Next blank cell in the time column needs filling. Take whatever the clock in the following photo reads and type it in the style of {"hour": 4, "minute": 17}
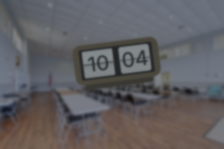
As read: {"hour": 10, "minute": 4}
